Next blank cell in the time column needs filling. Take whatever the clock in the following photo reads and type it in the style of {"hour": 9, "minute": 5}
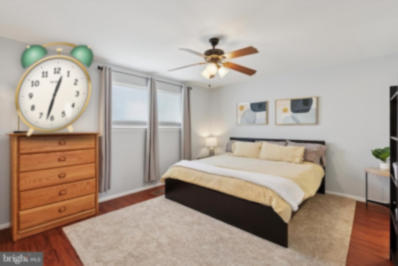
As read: {"hour": 12, "minute": 32}
